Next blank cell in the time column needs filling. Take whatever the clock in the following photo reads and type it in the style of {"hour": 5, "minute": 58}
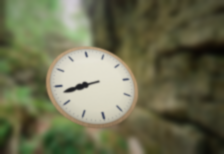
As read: {"hour": 8, "minute": 43}
